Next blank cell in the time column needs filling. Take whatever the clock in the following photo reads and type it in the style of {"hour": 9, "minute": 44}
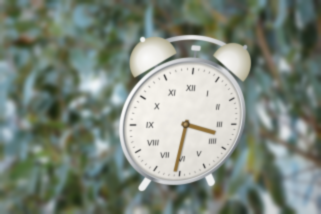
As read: {"hour": 3, "minute": 31}
